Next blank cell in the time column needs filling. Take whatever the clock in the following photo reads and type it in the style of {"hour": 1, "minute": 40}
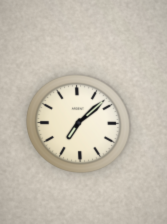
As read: {"hour": 7, "minute": 8}
